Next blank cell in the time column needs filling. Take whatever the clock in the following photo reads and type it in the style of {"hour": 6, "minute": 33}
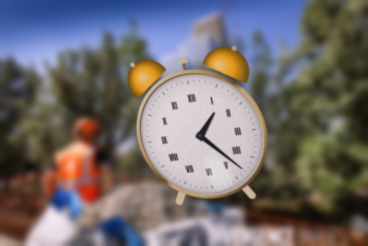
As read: {"hour": 1, "minute": 23}
